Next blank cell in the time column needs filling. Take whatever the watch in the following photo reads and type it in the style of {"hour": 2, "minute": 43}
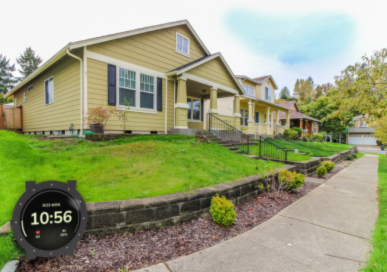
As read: {"hour": 10, "minute": 56}
